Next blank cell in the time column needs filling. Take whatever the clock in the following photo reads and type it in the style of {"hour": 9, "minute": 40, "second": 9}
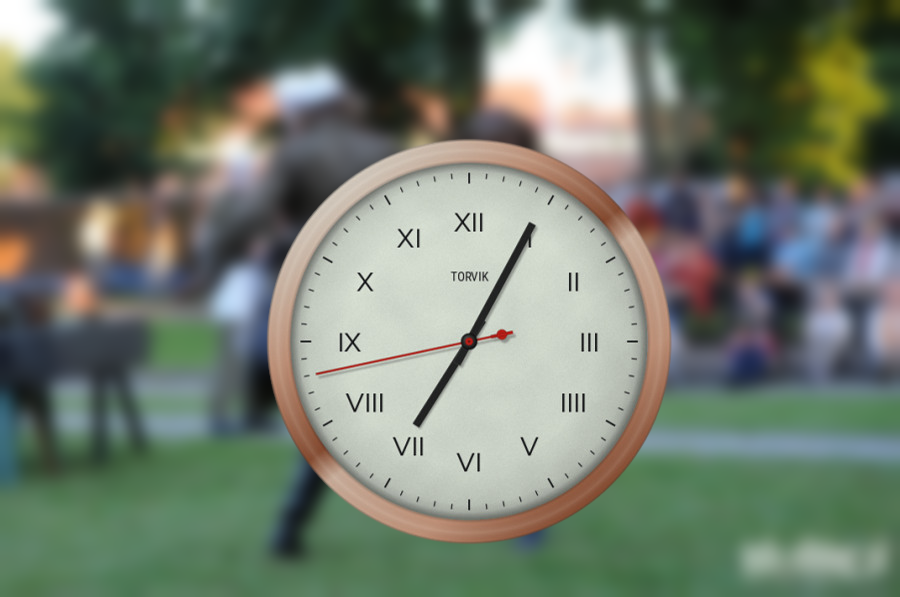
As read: {"hour": 7, "minute": 4, "second": 43}
